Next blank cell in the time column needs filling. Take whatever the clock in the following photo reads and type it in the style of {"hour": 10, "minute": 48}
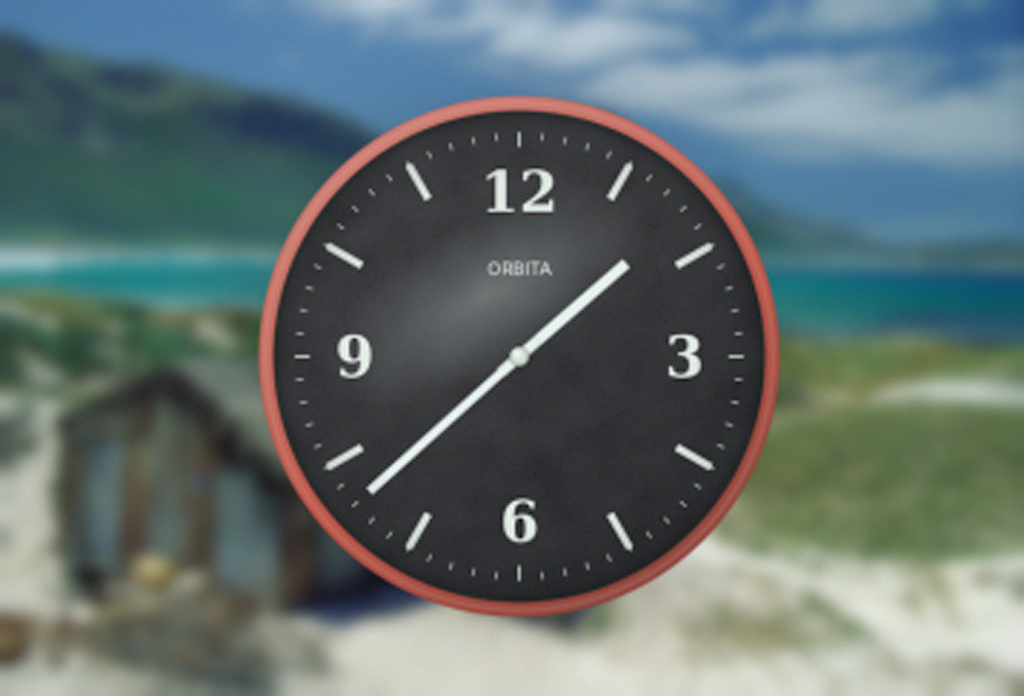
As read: {"hour": 1, "minute": 38}
